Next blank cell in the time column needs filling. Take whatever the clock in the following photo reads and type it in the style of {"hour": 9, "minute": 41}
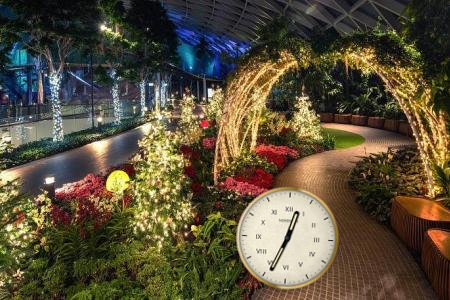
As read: {"hour": 12, "minute": 34}
